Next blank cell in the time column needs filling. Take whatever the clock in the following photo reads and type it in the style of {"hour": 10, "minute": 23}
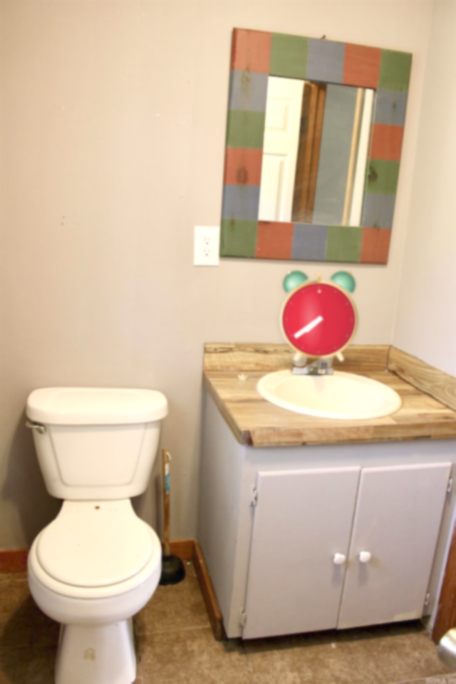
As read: {"hour": 7, "minute": 39}
